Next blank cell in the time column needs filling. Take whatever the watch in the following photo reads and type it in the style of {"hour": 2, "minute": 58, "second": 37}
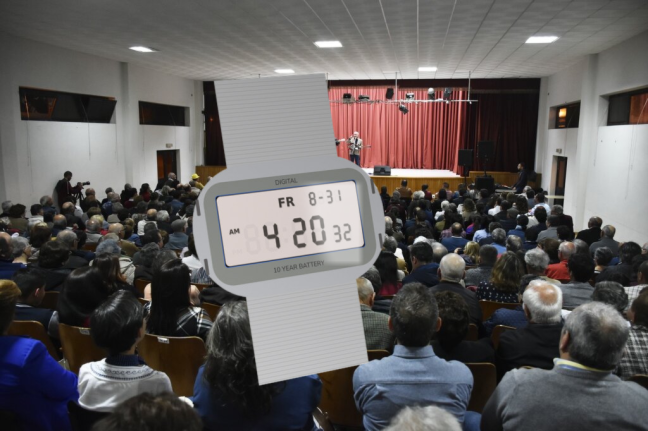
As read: {"hour": 4, "minute": 20, "second": 32}
